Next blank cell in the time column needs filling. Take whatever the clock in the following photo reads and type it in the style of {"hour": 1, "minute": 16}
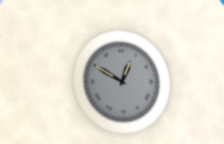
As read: {"hour": 12, "minute": 50}
